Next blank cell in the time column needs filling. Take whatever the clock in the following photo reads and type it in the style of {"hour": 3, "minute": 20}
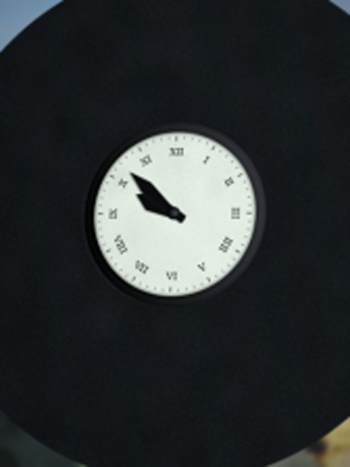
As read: {"hour": 9, "minute": 52}
